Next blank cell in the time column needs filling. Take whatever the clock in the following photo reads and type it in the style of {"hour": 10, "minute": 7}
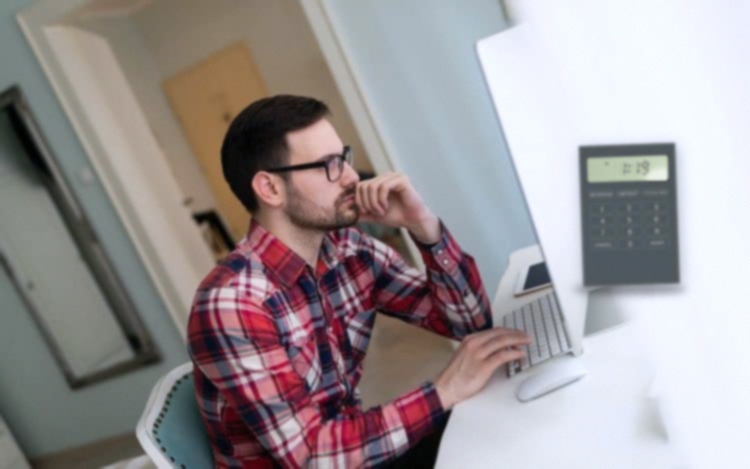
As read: {"hour": 1, "minute": 19}
